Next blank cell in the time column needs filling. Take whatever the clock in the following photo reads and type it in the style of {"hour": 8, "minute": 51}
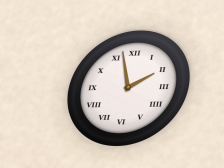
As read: {"hour": 1, "minute": 57}
